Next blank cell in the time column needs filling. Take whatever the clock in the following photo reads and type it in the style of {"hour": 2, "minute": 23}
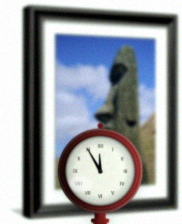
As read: {"hour": 11, "minute": 55}
